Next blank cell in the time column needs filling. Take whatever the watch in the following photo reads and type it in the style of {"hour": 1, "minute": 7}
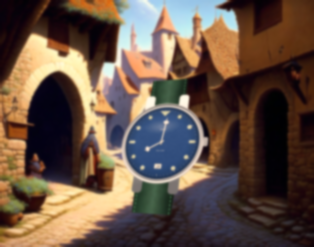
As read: {"hour": 8, "minute": 1}
